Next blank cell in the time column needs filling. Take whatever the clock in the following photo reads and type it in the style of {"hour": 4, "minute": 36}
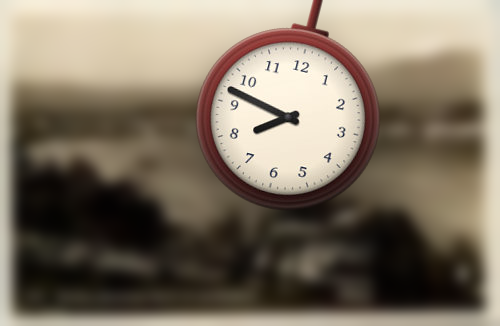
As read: {"hour": 7, "minute": 47}
